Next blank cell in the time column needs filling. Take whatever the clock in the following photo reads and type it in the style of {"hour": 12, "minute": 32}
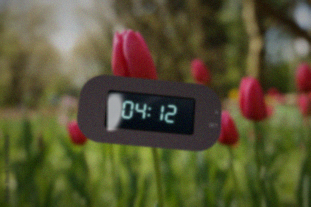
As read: {"hour": 4, "minute": 12}
